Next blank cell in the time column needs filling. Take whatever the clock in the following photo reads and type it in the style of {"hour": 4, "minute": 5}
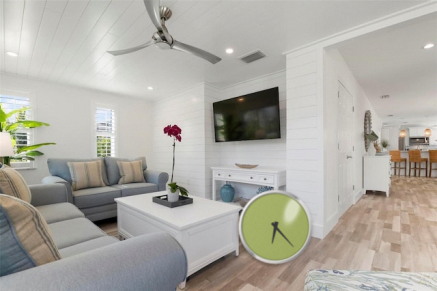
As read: {"hour": 6, "minute": 23}
